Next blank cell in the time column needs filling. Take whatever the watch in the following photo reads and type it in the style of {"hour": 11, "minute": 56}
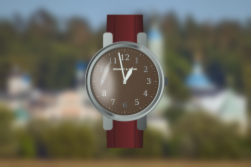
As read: {"hour": 12, "minute": 58}
